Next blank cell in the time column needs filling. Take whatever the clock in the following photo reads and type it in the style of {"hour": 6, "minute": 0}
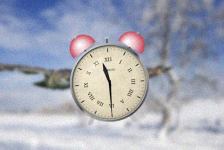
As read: {"hour": 11, "minute": 30}
